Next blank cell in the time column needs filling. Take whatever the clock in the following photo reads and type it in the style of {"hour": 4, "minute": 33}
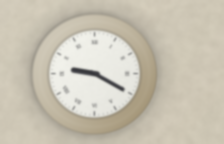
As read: {"hour": 9, "minute": 20}
